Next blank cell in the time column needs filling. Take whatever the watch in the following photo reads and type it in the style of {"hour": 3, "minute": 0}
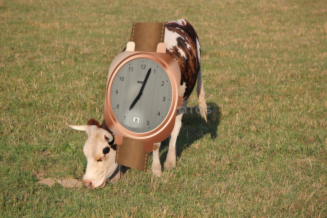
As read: {"hour": 7, "minute": 3}
